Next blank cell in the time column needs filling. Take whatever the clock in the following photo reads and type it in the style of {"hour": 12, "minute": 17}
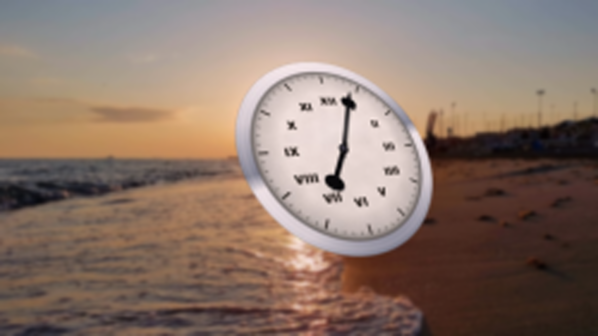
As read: {"hour": 7, "minute": 4}
